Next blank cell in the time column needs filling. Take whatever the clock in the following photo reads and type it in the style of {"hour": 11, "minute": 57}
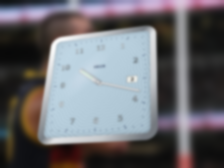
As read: {"hour": 10, "minute": 18}
